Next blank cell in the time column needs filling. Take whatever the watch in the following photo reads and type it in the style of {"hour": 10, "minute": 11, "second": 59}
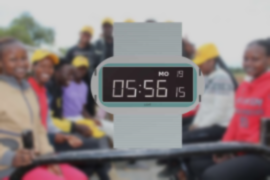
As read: {"hour": 5, "minute": 56, "second": 15}
